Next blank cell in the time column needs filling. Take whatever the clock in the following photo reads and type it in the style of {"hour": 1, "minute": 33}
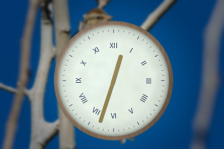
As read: {"hour": 12, "minute": 33}
